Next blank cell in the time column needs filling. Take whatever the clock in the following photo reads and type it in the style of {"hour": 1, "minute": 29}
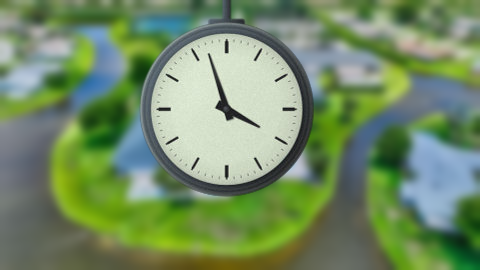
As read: {"hour": 3, "minute": 57}
